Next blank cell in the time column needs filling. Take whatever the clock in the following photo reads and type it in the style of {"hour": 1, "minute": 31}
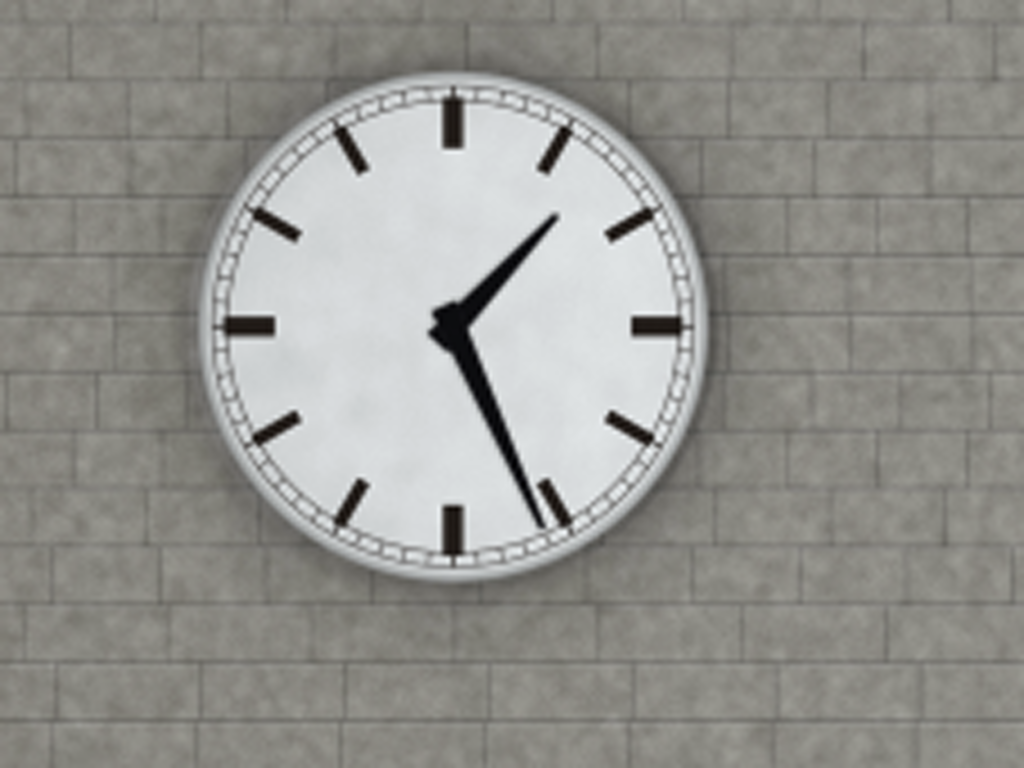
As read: {"hour": 1, "minute": 26}
